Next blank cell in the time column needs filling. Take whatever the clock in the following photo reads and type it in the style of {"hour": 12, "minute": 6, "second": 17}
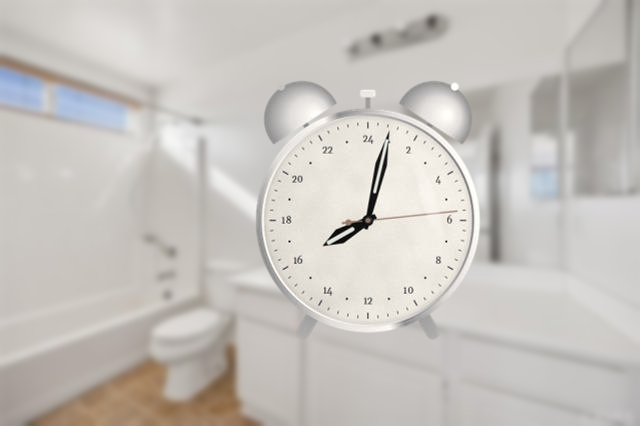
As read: {"hour": 16, "minute": 2, "second": 14}
